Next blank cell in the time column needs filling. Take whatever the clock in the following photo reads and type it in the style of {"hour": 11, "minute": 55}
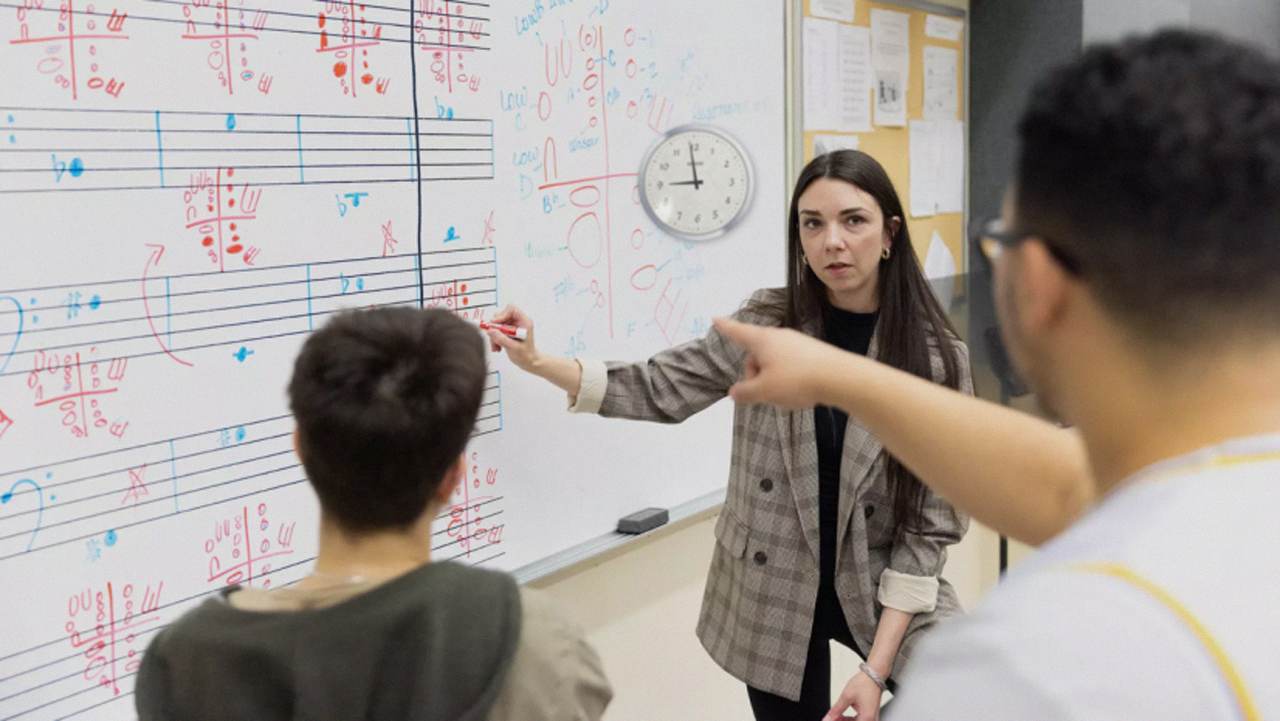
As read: {"hour": 8, "minute": 59}
